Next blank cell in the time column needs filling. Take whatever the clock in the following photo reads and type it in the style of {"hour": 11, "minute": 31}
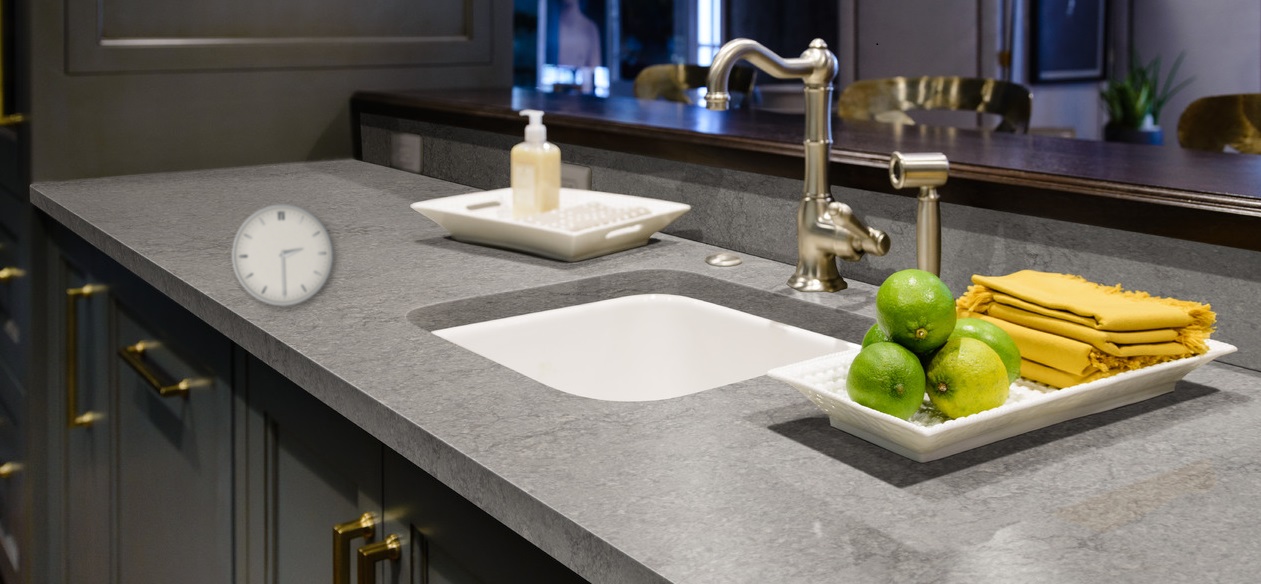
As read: {"hour": 2, "minute": 30}
